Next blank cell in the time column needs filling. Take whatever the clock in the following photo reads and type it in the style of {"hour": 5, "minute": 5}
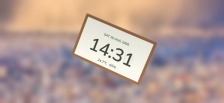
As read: {"hour": 14, "minute": 31}
